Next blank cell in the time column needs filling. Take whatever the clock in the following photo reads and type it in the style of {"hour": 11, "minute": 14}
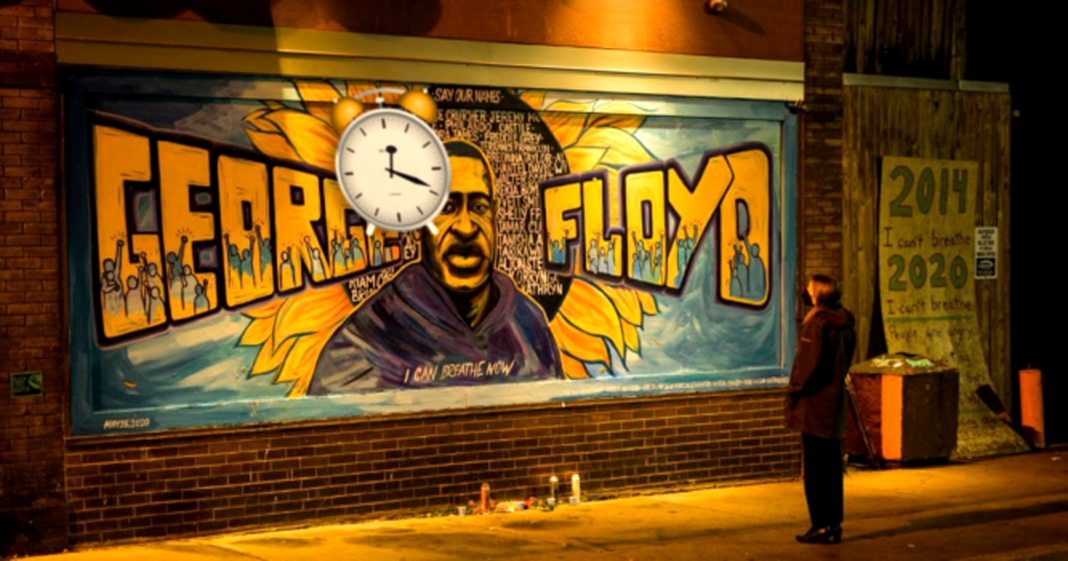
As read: {"hour": 12, "minute": 19}
